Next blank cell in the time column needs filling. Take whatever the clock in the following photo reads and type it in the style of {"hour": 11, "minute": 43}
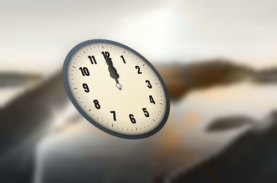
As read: {"hour": 12, "minute": 0}
